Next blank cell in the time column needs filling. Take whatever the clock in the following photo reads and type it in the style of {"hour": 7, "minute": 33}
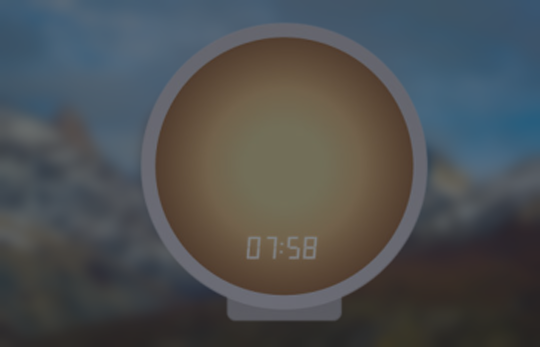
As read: {"hour": 7, "minute": 58}
